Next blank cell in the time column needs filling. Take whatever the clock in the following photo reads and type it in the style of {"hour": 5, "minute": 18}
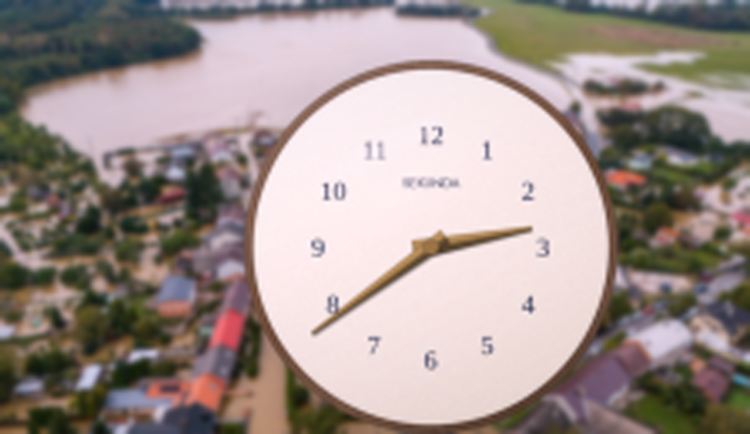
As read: {"hour": 2, "minute": 39}
